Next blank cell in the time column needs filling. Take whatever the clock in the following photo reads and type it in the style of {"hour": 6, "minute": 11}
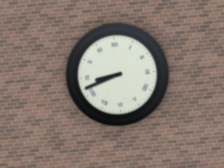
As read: {"hour": 8, "minute": 42}
